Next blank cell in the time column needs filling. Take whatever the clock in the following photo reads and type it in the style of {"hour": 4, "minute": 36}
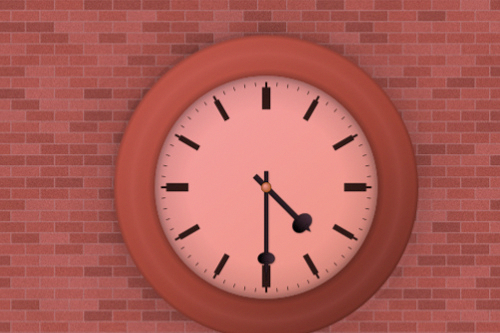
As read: {"hour": 4, "minute": 30}
